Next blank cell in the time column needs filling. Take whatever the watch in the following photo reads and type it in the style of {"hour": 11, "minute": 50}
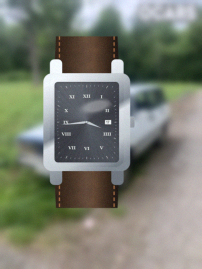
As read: {"hour": 3, "minute": 44}
